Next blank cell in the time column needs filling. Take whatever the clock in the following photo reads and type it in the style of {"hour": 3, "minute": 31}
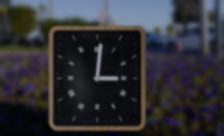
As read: {"hour": 3, "minute": 1}
